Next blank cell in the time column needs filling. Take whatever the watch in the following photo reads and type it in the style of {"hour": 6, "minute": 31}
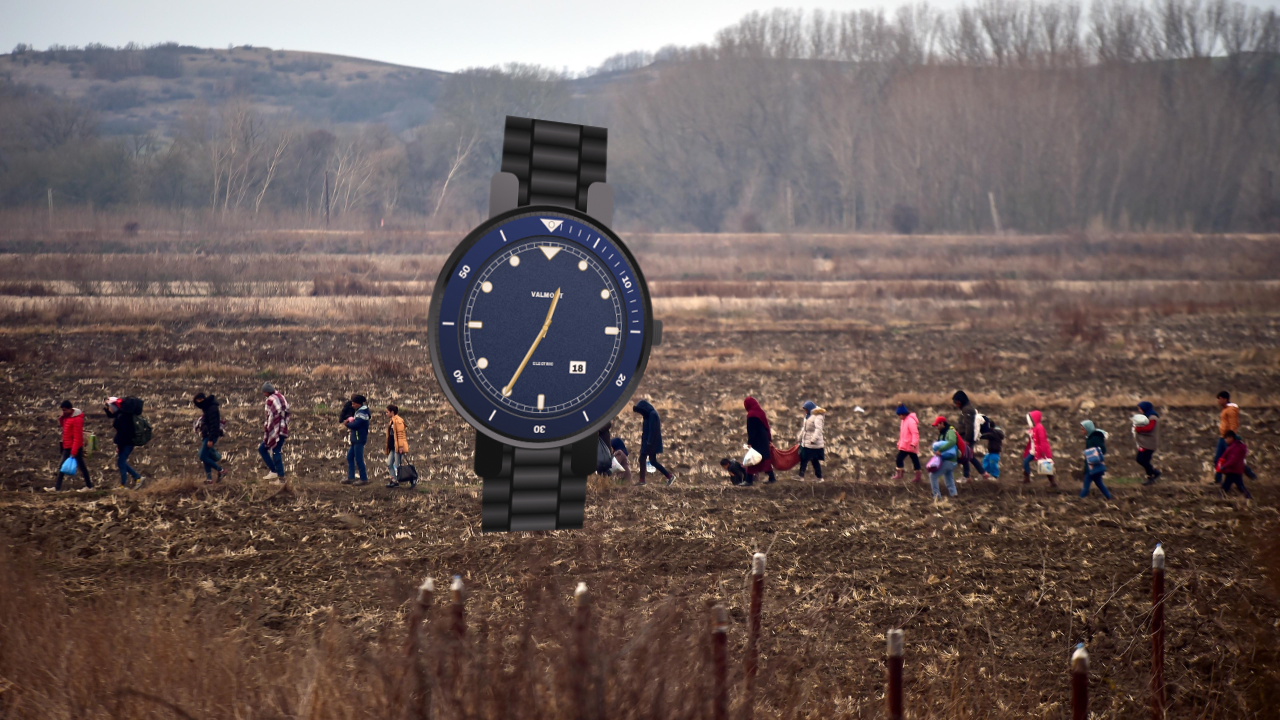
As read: {"hour": 12, "minute": 35}
